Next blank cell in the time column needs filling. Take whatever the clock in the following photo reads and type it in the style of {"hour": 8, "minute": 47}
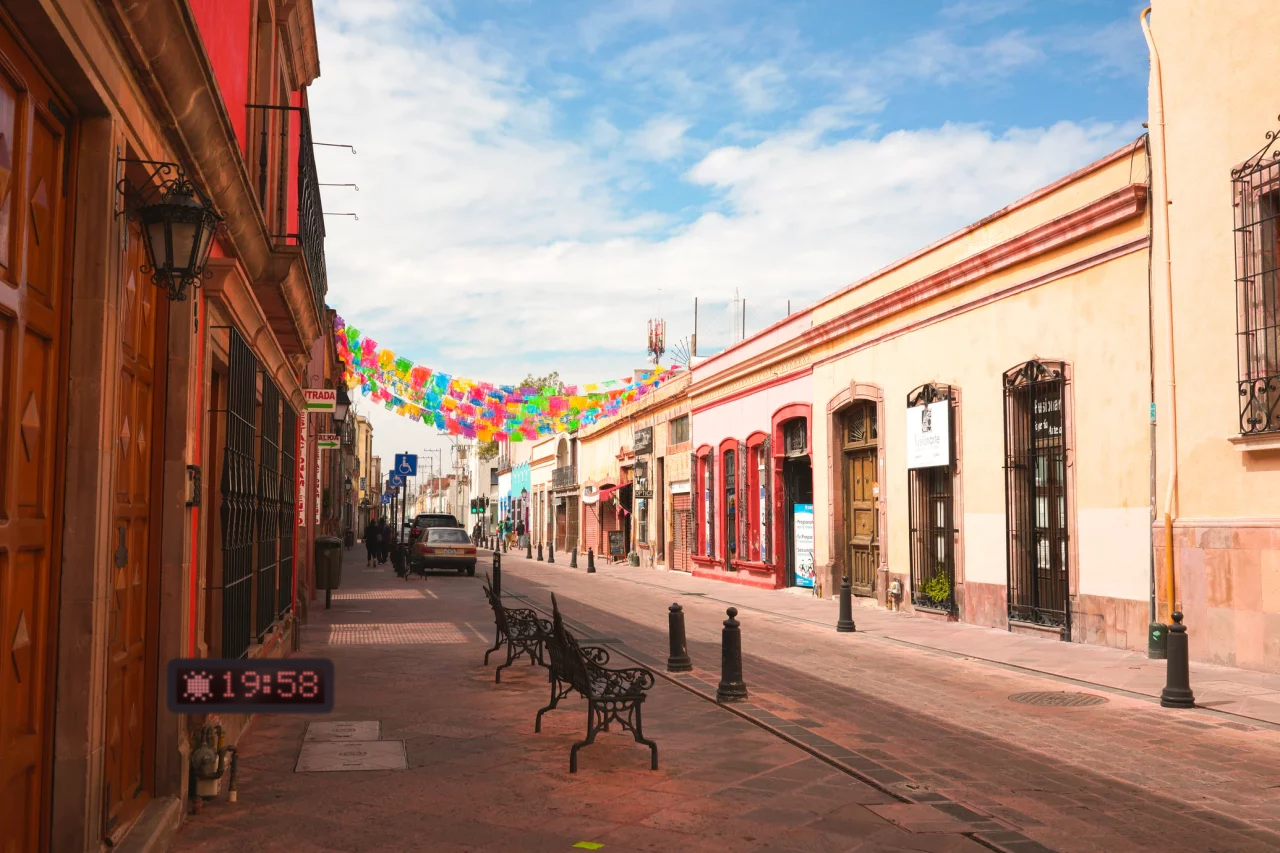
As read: {"hour": 19, "minute": 58}
